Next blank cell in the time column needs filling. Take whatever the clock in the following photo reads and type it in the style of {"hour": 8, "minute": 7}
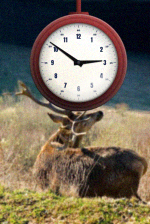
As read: {"hour": 2, "minute": 51}
